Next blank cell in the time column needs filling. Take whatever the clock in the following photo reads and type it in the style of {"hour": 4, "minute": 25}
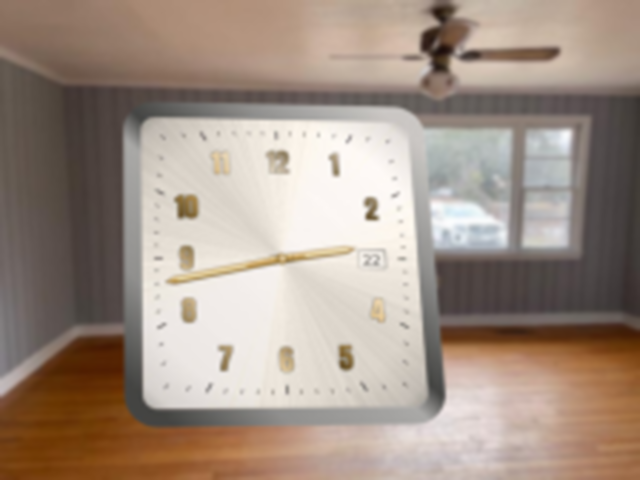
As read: {"hour": 2, "minute": 43}
